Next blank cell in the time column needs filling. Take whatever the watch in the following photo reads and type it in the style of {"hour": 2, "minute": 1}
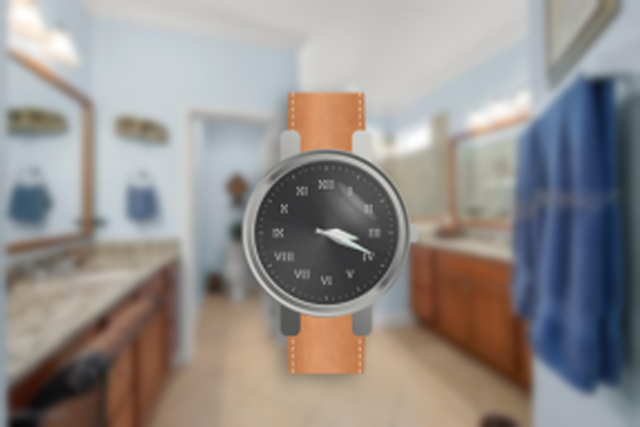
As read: {"hour": 3, "minute": 19}
